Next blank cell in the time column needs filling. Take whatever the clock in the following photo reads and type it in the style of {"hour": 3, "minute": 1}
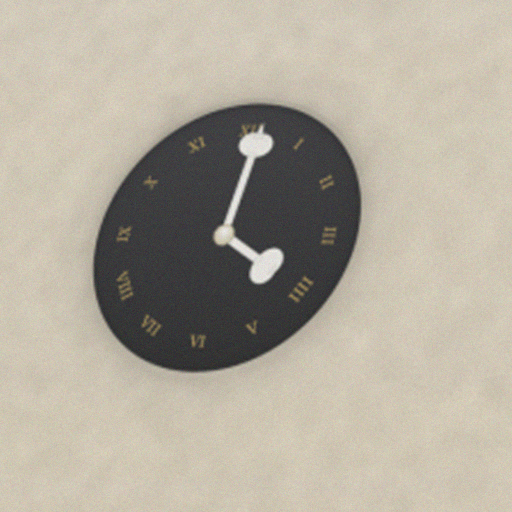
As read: {"hour": 4, "minute": 1}
